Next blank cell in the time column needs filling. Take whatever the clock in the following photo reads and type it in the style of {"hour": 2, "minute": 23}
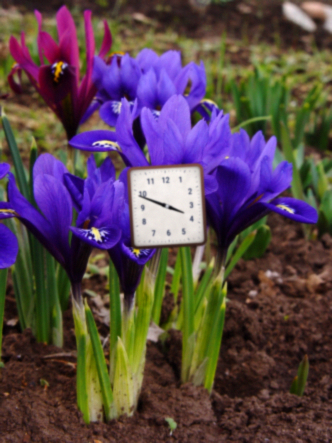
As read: {"hour": 3, "minute": 49}
